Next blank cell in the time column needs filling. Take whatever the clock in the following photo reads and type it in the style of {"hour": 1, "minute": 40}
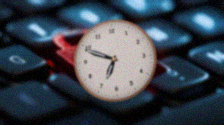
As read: {"hour": 6, "minute": 49}
